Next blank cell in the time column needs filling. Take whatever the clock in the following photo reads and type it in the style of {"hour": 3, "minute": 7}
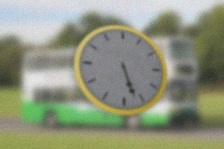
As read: {"hour": 5, "minute": 27}
